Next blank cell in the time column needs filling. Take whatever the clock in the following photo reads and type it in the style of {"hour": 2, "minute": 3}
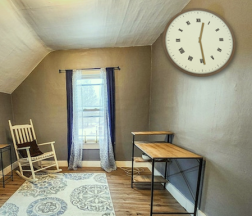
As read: {"hour": 12, "minute": 29}
